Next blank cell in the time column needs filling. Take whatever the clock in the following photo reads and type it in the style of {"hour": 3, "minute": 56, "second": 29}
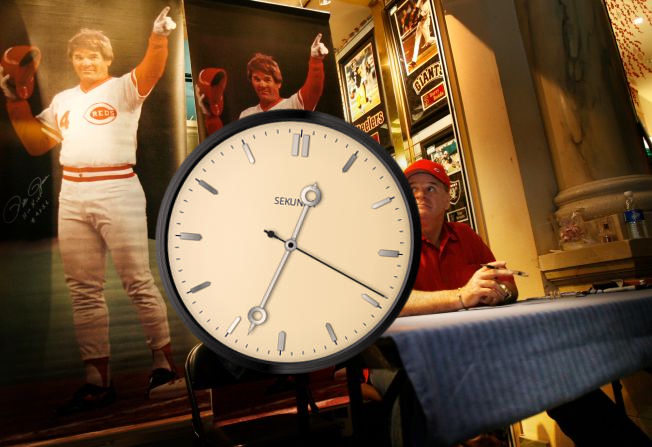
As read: {"hour": 12, "minute": 33, "second": 19}
